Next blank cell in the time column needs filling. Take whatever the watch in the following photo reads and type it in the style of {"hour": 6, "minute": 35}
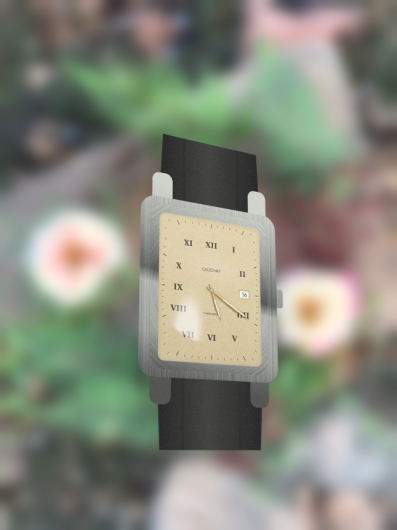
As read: {"hour": 5, "minute": 20}
